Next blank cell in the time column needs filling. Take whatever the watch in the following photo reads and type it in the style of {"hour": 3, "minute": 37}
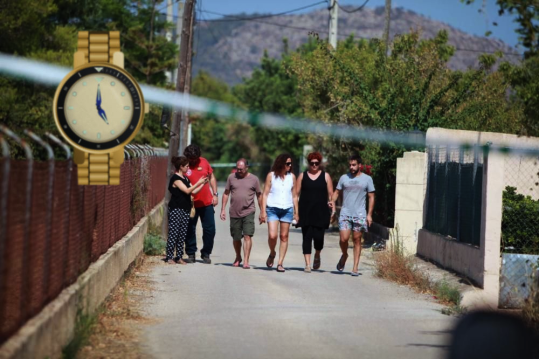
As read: {"hour": 5, "minute": 0}
